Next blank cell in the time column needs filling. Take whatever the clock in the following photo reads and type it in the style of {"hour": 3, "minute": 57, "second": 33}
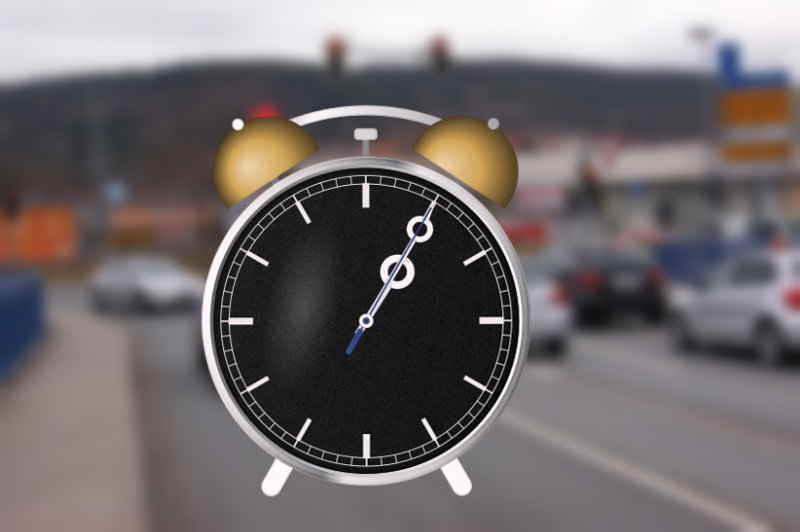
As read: {"hour": 1, "minute": 5, "second": 5}
